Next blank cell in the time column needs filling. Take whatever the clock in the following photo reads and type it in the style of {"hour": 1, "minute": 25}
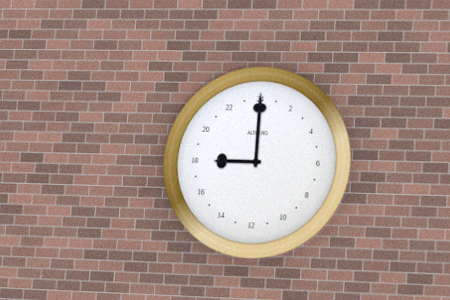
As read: {"hour": 18, "minute": 0}
